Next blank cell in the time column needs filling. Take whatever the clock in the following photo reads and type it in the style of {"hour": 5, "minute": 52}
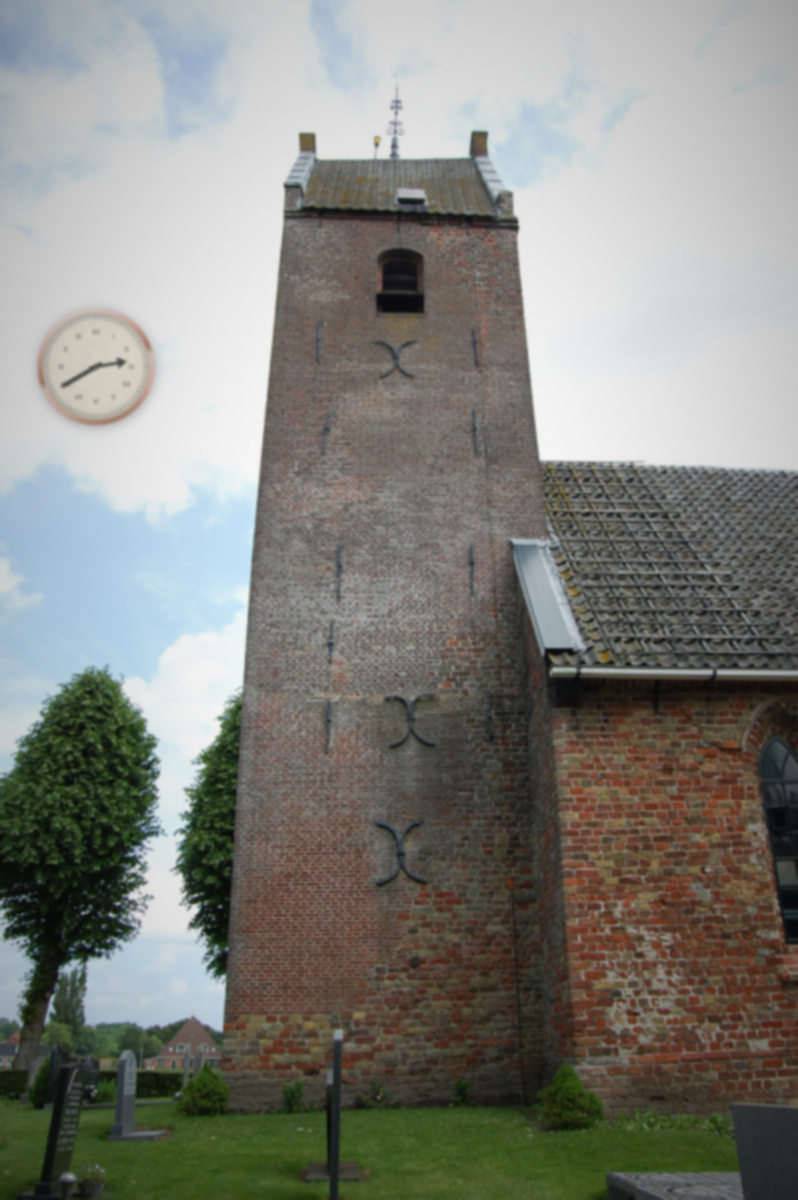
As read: {"hour": 2, "minute": 40}
